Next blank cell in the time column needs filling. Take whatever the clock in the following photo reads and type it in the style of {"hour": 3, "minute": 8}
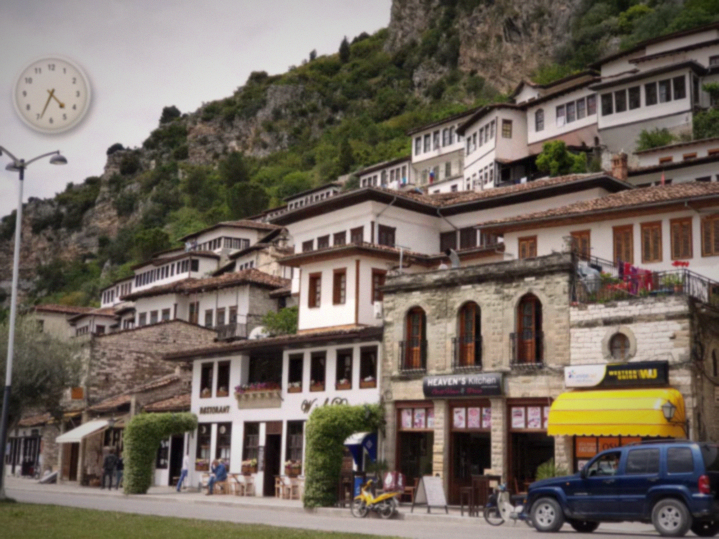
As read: {"hour": 4, "minute": 34}
